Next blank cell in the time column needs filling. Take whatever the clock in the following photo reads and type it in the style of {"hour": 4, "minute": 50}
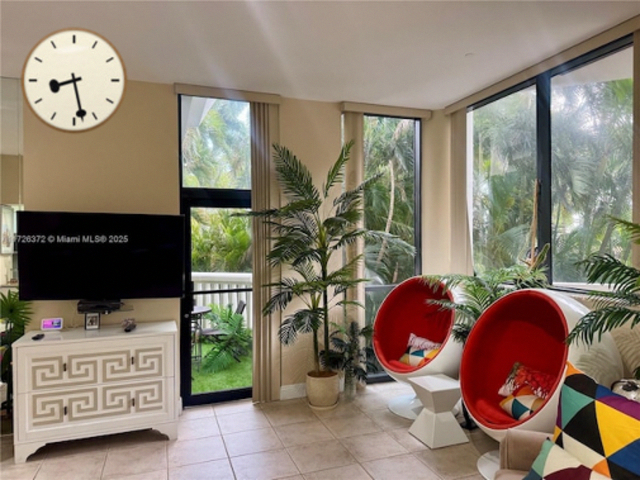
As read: {"hour": 8, "minute": 28}
